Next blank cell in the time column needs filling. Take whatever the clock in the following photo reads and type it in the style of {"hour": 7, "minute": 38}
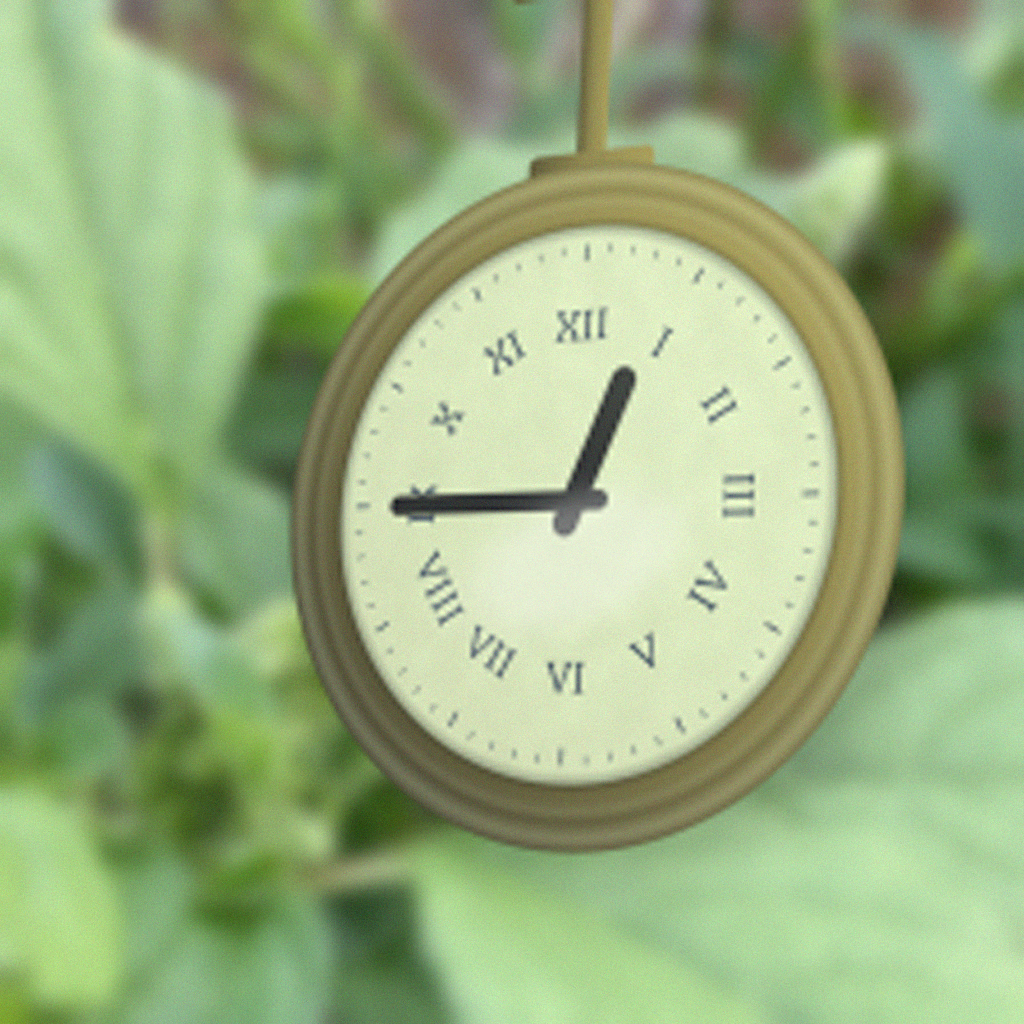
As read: {"hour": 12, "minute": 45}
